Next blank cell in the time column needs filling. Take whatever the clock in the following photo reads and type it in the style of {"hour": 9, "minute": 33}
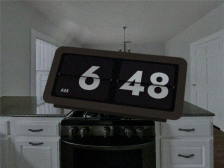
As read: {"hour": 6, "minute": 48}
